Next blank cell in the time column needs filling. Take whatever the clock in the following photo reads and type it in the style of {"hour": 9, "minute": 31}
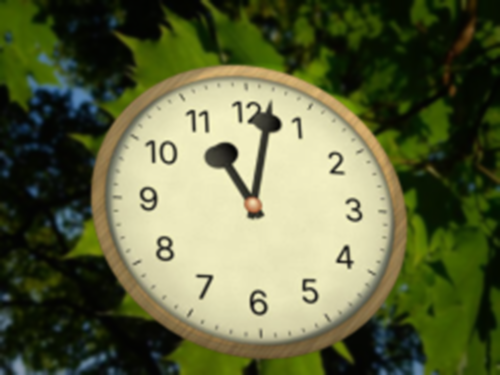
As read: {"hour": 11, "minute": 2}
